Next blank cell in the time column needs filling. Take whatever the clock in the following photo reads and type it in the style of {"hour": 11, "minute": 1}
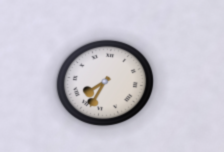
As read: {"hour": 7, "minute": 33}
